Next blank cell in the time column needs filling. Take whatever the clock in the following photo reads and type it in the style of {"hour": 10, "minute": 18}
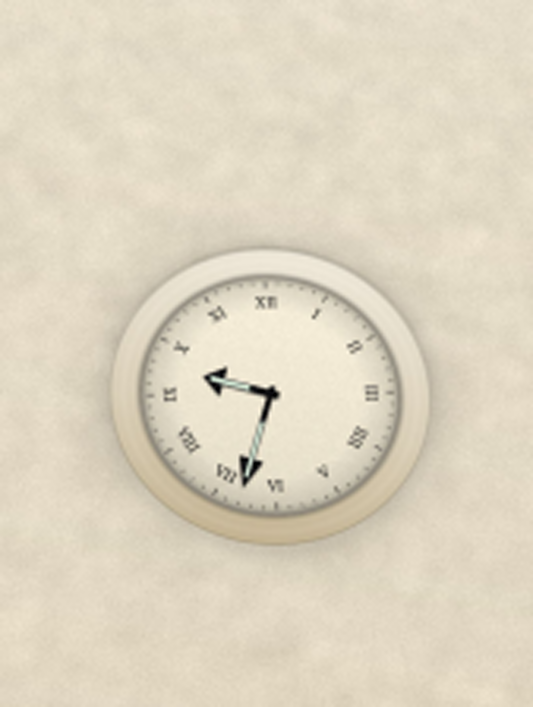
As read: {"hour": 9, "minute": 33}
